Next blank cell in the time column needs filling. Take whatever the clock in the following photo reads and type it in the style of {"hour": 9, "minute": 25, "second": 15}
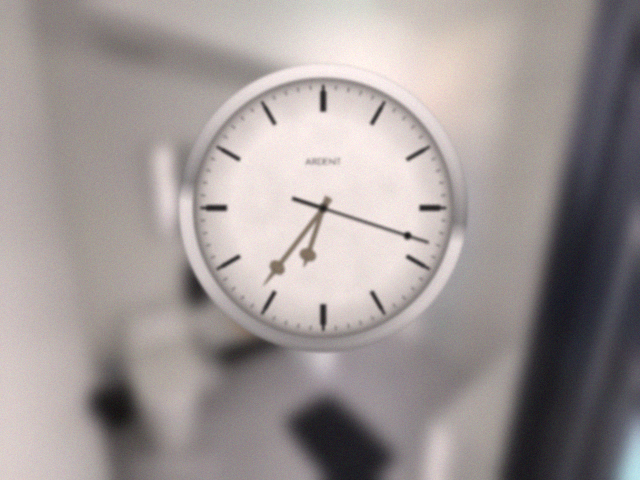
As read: {"hour": 6, "minute": 36, "second": 18}
